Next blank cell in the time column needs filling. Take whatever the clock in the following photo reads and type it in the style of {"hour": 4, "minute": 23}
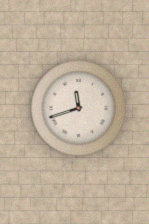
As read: {"hour": 11, "minute": 42}
